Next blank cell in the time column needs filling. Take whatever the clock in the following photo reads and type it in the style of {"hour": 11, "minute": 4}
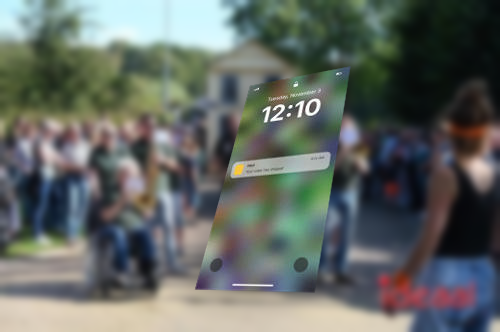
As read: {"hour": 12, "minute": 10}
